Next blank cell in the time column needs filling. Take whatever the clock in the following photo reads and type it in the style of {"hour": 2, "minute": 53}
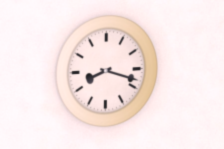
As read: {"hour": 8, "minute": 18}
